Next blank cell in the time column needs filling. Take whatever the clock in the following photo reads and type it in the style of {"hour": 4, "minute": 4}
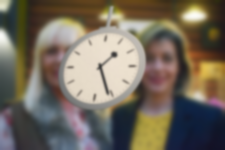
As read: {"hour": 1, "minute": 26}
